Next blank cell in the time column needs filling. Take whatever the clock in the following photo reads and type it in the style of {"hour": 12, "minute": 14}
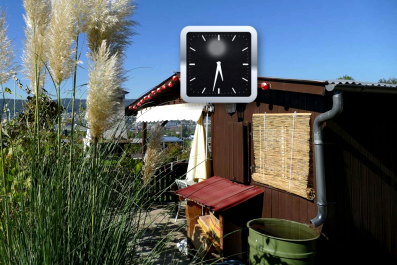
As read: {"hour": 5, "minute": 32}
